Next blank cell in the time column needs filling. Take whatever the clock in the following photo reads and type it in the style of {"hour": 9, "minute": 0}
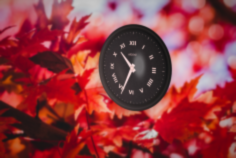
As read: {"hour": 10, "minute": 34}
